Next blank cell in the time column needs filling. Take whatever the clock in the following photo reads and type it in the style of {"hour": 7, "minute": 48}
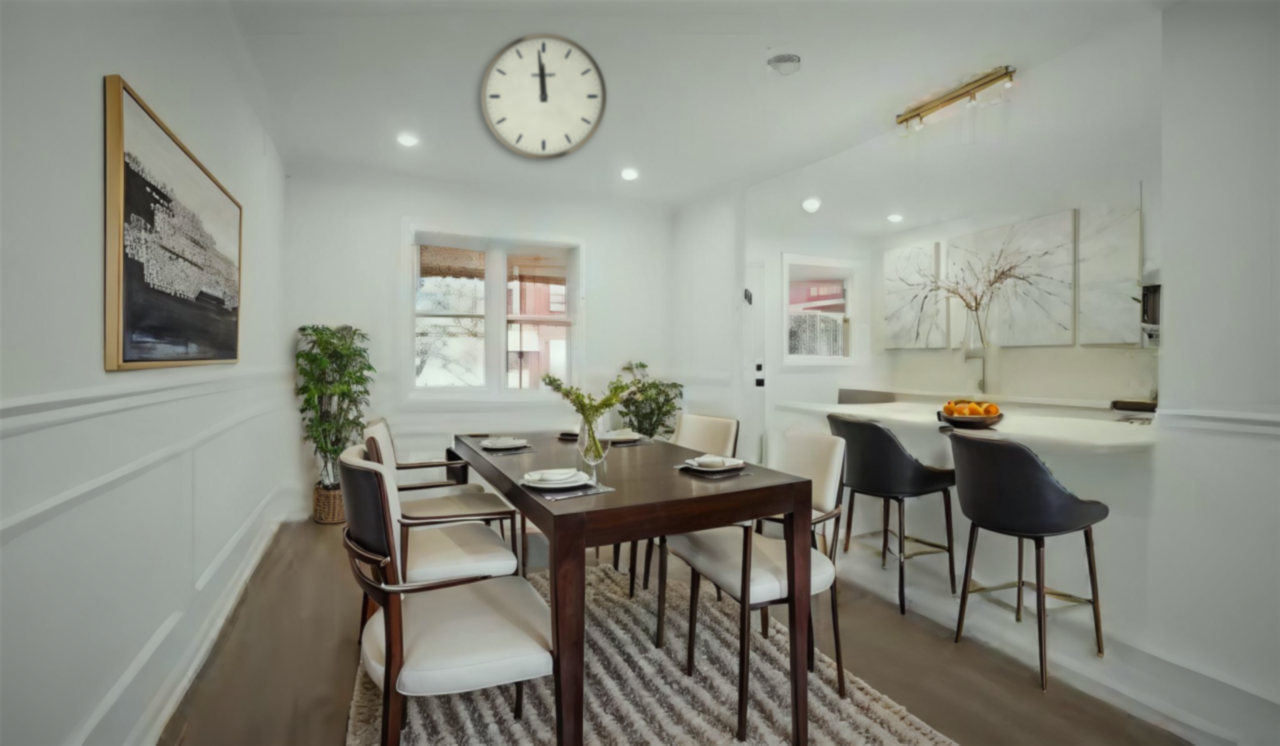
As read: {"hour": 11, "minute": 59}
